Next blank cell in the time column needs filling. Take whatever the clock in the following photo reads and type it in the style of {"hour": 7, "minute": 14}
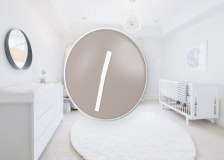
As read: {"hour": 12, "minute": 32}
